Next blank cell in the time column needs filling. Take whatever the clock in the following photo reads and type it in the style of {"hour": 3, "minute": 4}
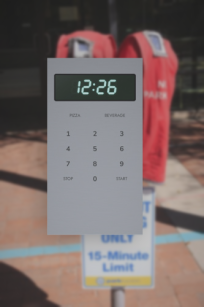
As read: {"hour": 12, "minute": 26}
